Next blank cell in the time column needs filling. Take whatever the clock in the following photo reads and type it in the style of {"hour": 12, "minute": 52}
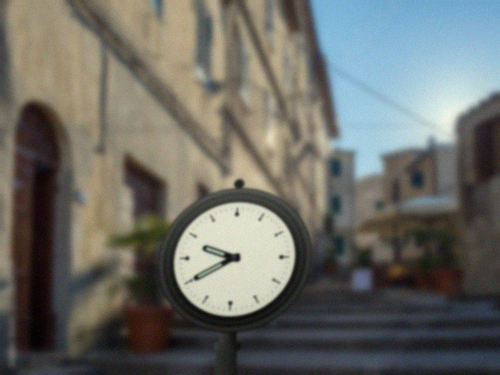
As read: {"hour": 9, "minute": 40}
